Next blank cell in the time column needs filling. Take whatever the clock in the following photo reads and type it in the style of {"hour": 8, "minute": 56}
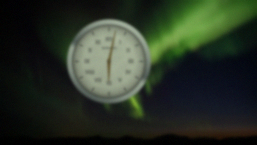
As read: {"hour": 6, "minute": 2}
